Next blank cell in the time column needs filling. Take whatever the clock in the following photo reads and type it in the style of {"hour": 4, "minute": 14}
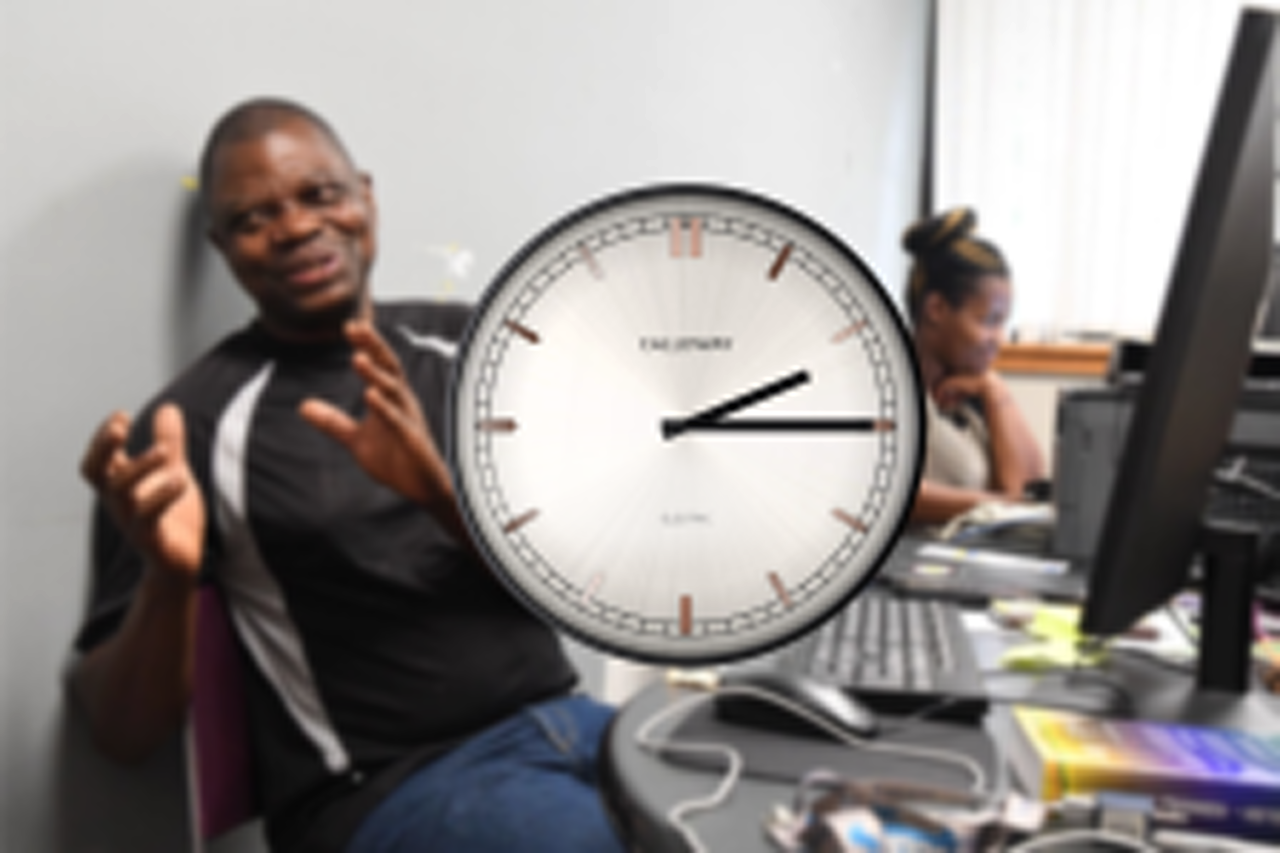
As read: {"hour": 2, "minute": 15}
